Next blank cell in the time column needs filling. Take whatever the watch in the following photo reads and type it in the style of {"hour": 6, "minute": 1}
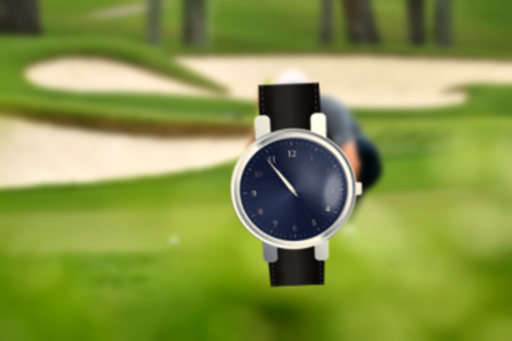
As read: {"hour": 10, "minute": 54}
